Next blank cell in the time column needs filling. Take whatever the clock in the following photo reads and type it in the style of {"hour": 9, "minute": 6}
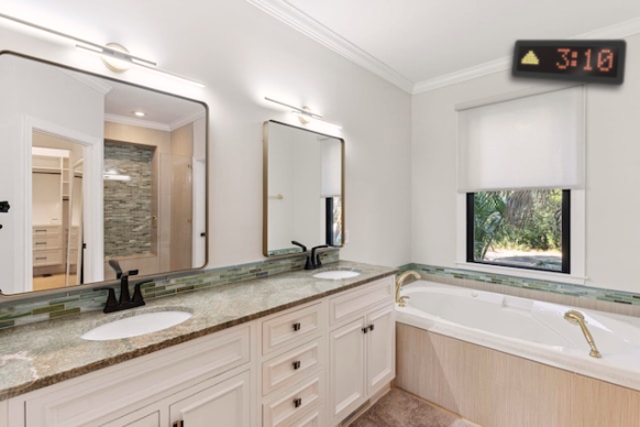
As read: {"hour": 3, "minute": 10}
